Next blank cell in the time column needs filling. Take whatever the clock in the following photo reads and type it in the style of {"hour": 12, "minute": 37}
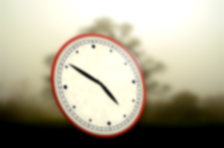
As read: {"hour": 4, "minute": 51}
